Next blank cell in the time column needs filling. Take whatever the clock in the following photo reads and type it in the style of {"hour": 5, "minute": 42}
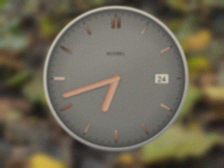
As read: {"hour": 6, "minute": 42}
